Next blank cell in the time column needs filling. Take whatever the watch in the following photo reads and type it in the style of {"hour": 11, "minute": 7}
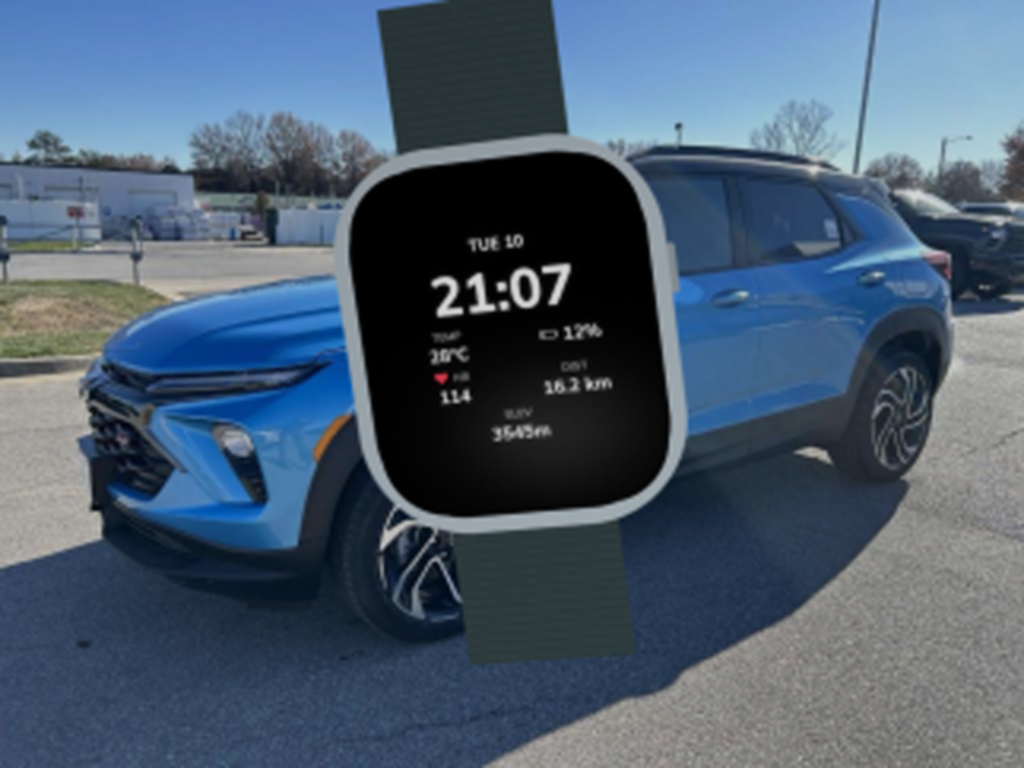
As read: {"hour": 21, "minute": 7}
